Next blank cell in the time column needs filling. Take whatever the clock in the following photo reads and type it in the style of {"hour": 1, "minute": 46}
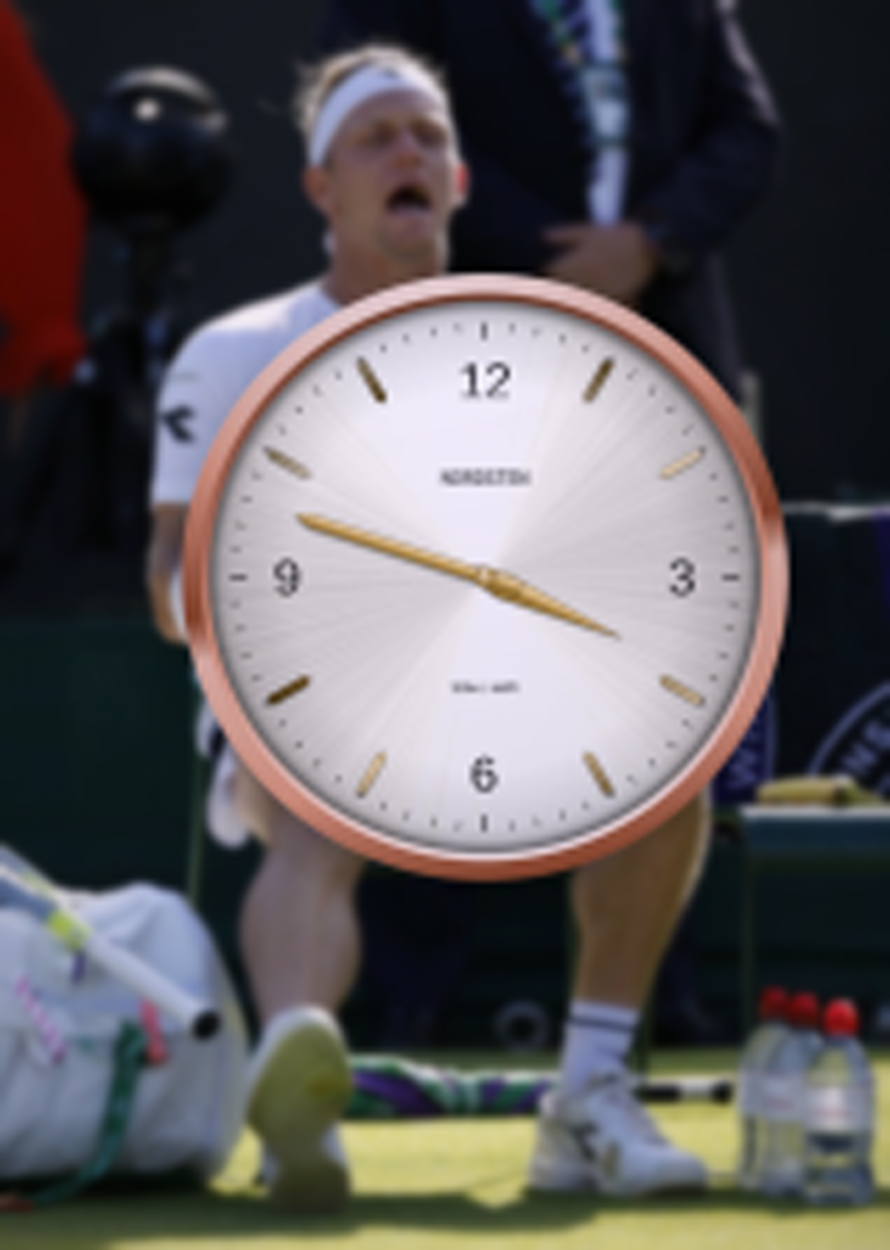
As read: {"hour": 3, "minute": 48}
